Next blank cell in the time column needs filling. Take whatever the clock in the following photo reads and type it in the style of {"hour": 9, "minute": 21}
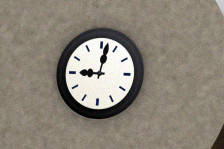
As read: {"hour": 9, "minute": 2}
